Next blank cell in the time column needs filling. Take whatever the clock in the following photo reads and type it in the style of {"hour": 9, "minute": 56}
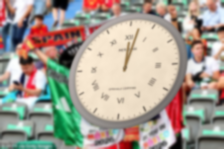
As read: {"hour": 12, "minute": 2}
